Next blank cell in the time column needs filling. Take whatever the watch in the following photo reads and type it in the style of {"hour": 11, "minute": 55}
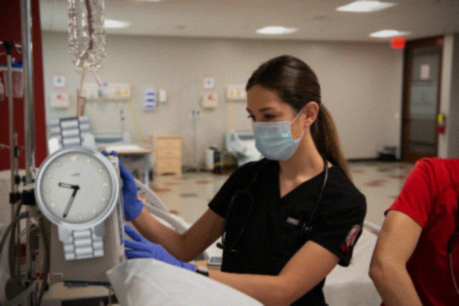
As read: {"hour": 9, "minute": 35}
